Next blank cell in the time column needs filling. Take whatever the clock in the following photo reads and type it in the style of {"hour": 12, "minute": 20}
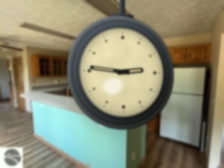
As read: {"hour": 2, "minute": 46}
